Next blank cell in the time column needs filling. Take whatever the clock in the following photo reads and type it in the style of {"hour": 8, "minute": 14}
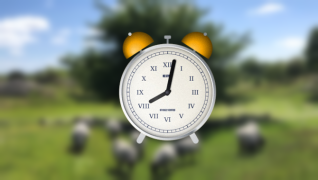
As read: {"hour": 8, "minute": 2}
